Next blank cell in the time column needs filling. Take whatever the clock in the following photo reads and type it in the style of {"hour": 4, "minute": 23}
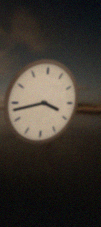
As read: {"hour": 3, "minute": 43}
